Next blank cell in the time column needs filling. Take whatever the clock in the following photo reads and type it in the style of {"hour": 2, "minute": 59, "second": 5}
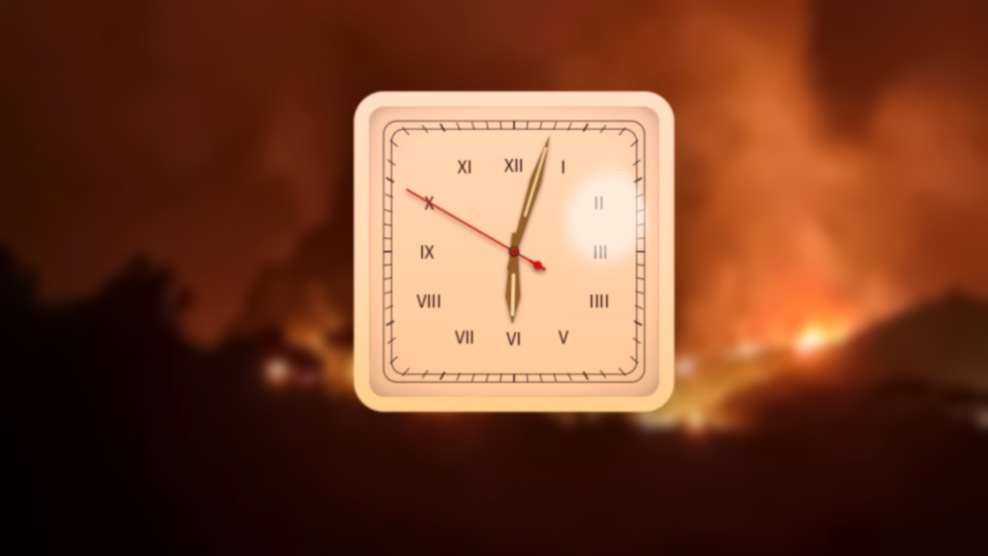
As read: {"hour": 6, "minute": 2, "second": 50}
